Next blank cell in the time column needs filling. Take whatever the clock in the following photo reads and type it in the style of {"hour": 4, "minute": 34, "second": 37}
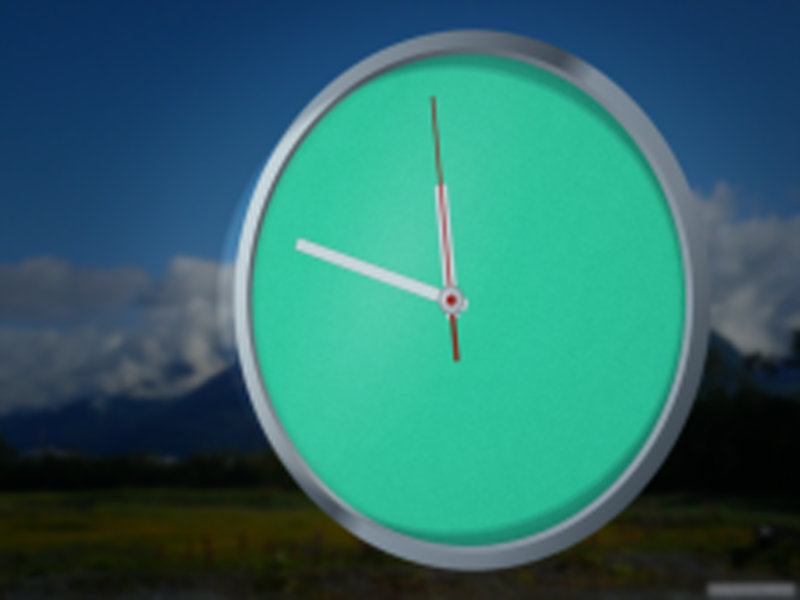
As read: {"hour": 11, "minute": 47, "second": 59}
